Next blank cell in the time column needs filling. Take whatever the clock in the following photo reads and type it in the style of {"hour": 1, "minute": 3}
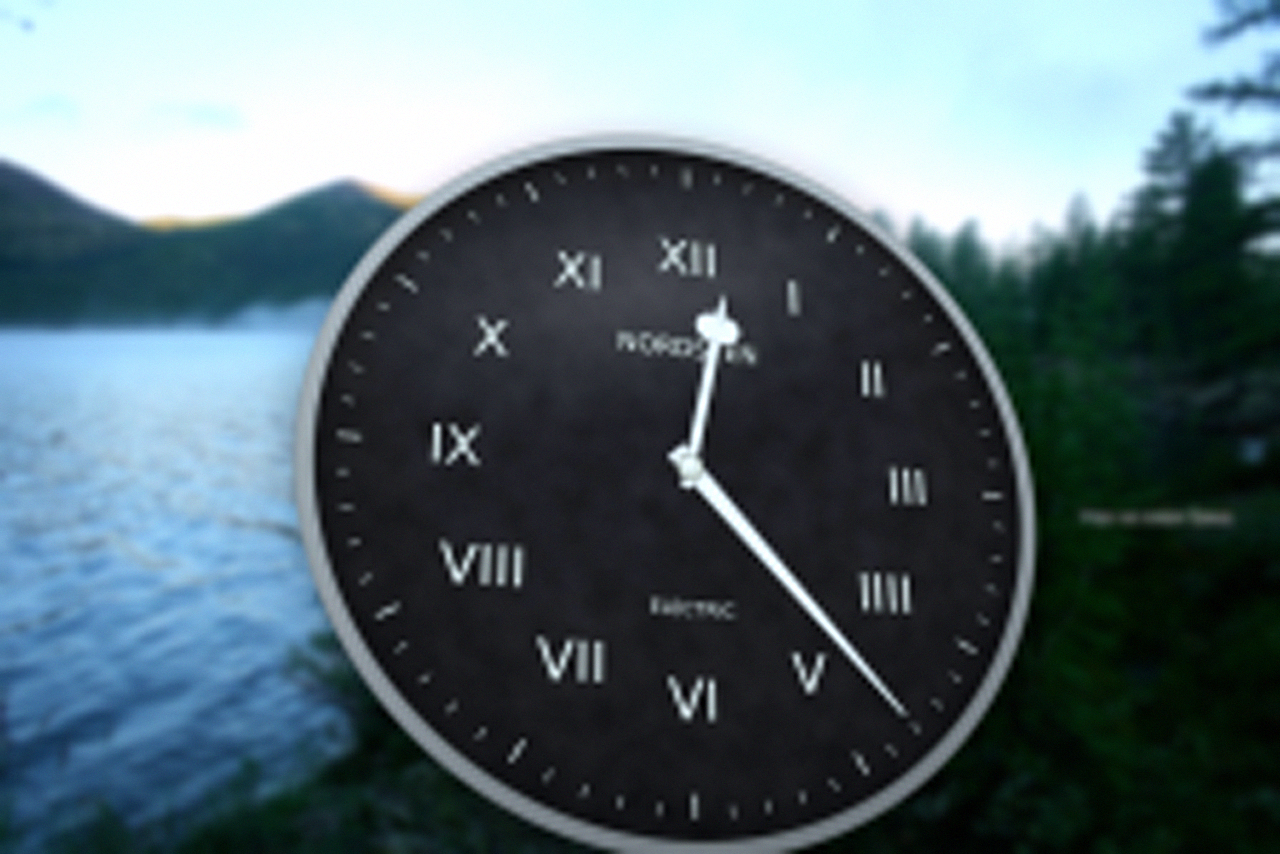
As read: {"hour": 12, "minute": 23}
